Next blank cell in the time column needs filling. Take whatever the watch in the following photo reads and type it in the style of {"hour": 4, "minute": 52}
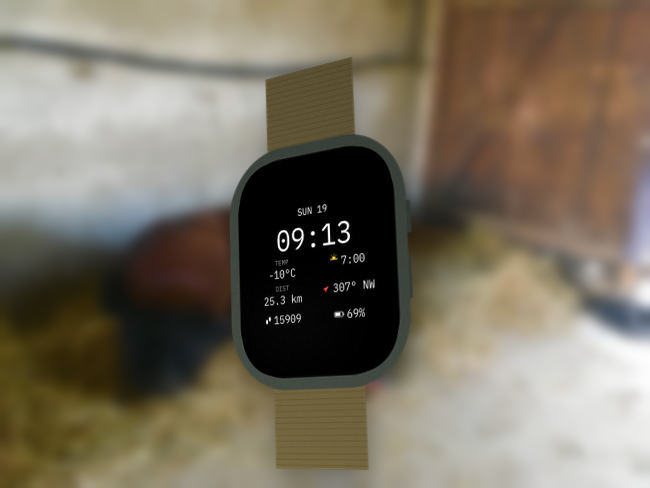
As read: {"hour": 9, "minute": 13}
